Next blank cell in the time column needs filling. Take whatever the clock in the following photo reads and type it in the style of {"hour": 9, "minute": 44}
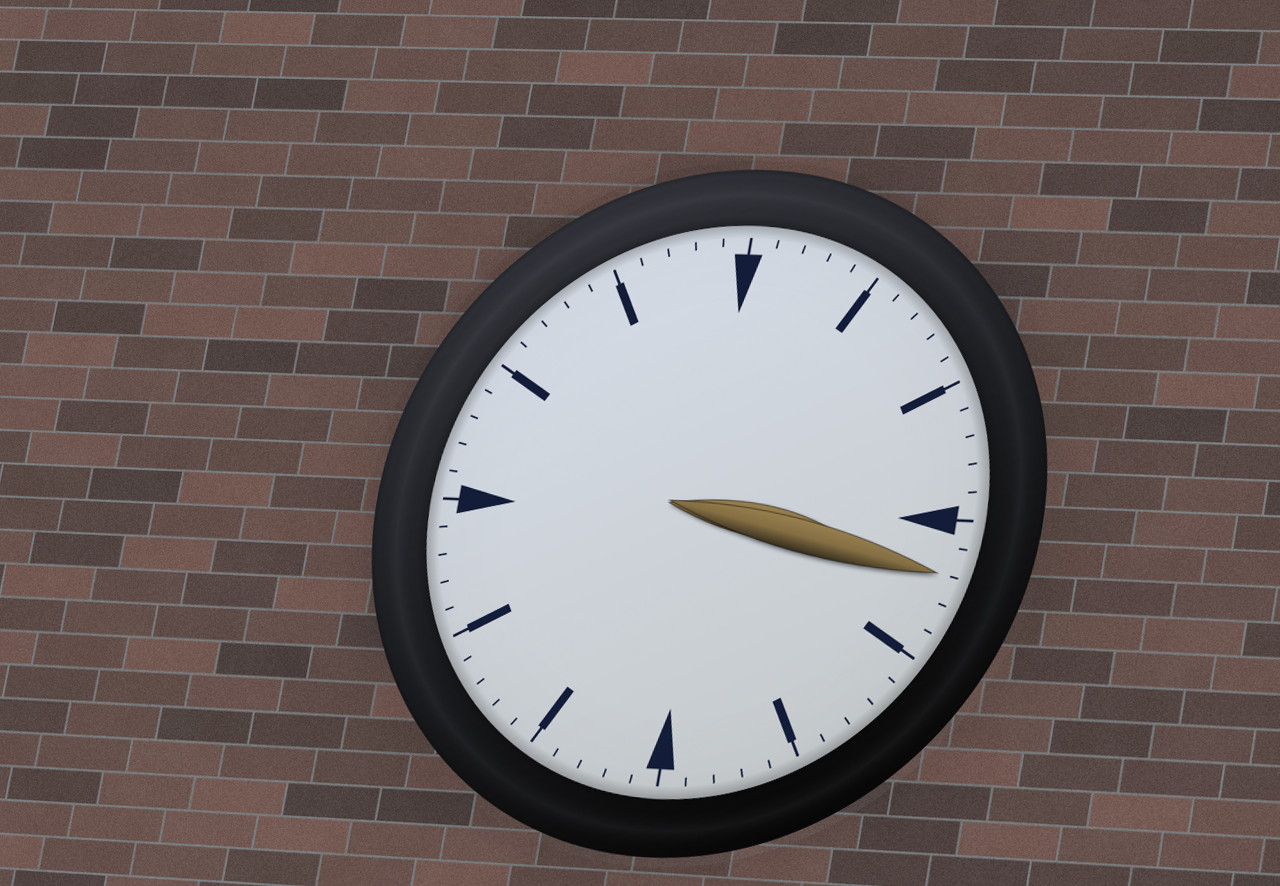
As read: {"hour": 3, "minute": 17}
